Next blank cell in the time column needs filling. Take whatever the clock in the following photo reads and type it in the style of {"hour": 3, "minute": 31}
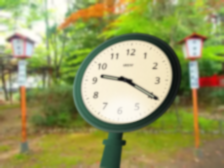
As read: {"hour": 9, "minute": 20}
